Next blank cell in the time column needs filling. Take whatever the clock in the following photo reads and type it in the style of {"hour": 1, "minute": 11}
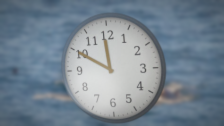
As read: {"hour": 11, "minute": 50}
